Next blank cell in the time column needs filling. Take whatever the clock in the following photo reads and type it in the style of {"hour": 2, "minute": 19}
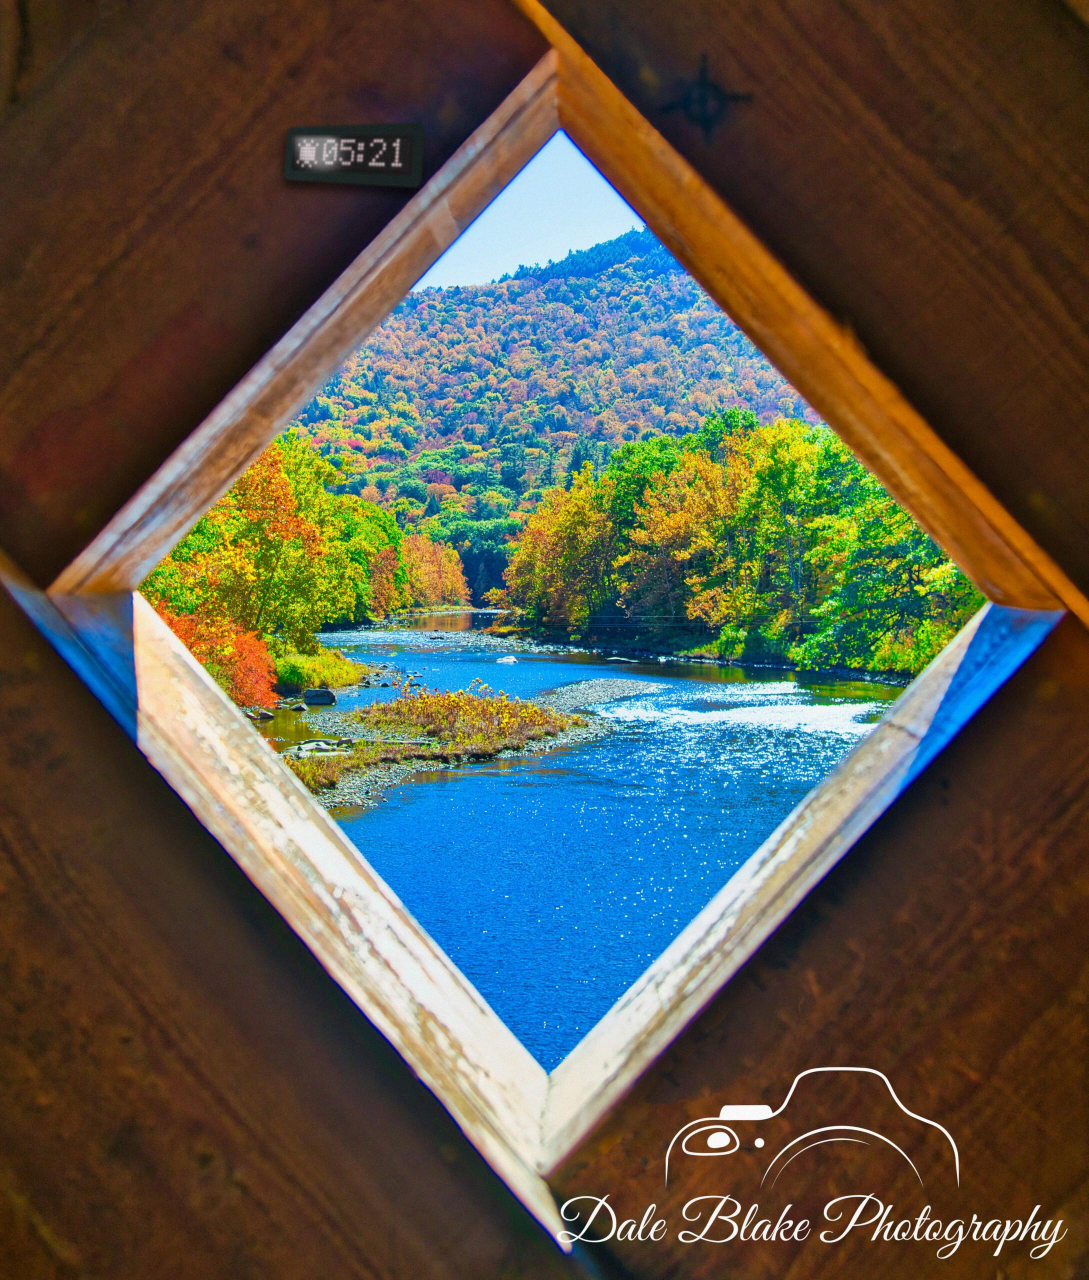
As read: {"hour": 5, "minute": 21}
